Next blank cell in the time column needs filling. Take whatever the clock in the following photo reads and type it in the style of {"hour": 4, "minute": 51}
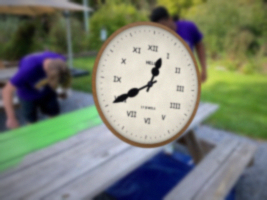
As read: {"hour": 12, "minute": 40}
